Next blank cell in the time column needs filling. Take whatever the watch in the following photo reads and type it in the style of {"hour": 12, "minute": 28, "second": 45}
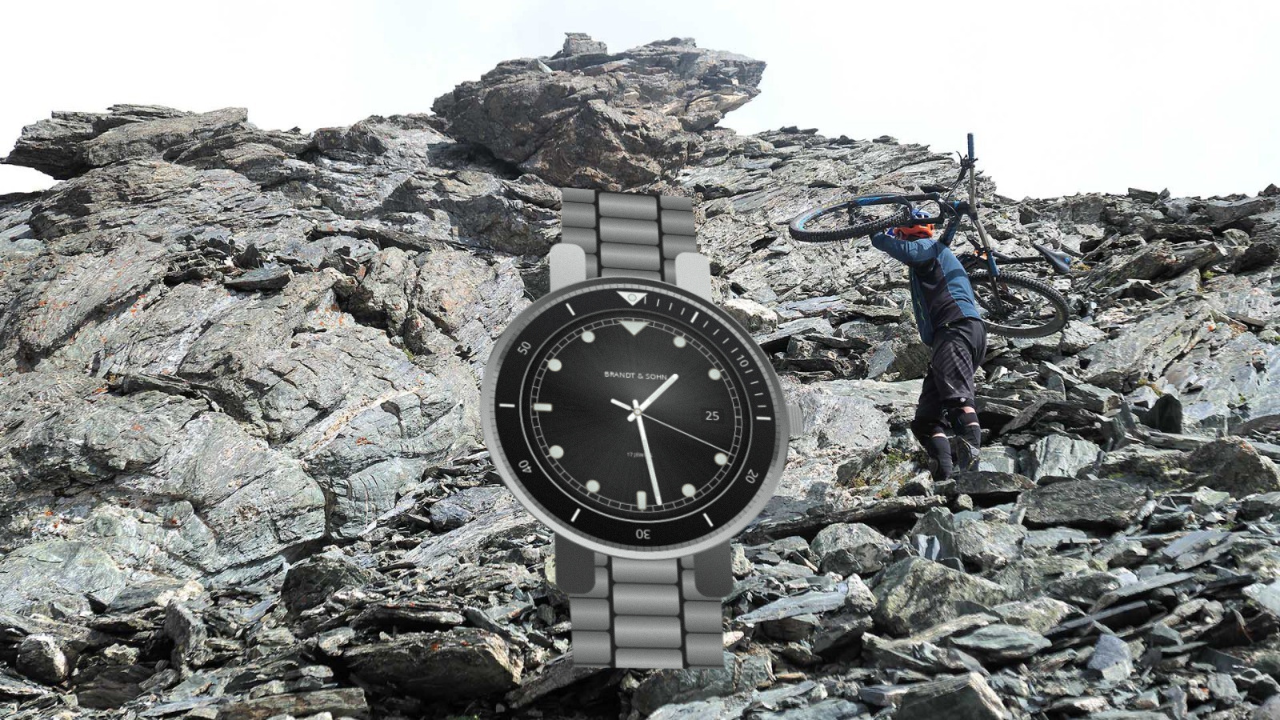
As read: {"hour": 1, "minute": 28, "second": 19}
